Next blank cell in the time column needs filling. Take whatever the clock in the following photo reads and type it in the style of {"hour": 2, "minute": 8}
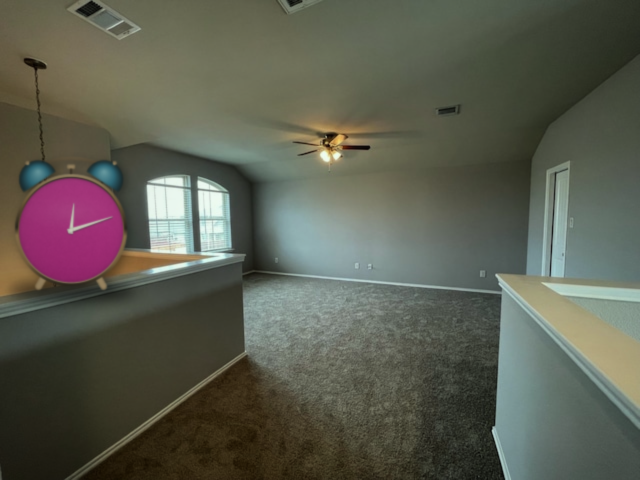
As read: {"hour": 12, "minute": 12}
